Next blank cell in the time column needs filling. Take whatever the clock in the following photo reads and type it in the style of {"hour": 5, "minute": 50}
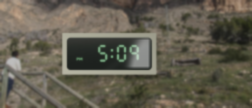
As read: {"hour": 5, "minute": 9}
